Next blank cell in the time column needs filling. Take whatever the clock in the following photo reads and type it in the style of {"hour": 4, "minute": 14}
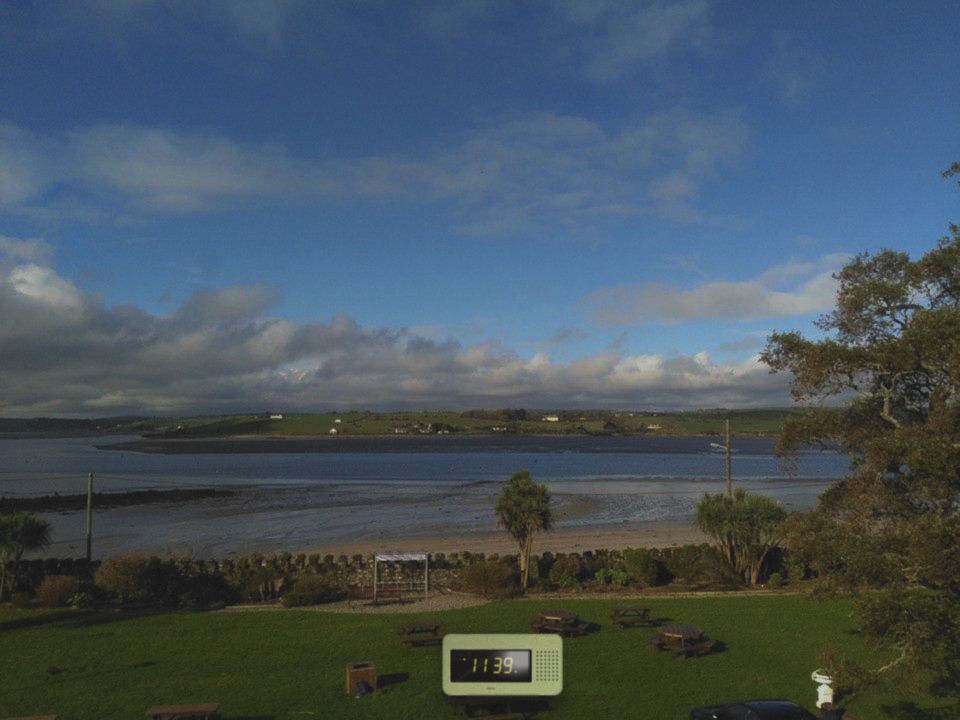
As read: {"hour": 11, "minute": 39}
